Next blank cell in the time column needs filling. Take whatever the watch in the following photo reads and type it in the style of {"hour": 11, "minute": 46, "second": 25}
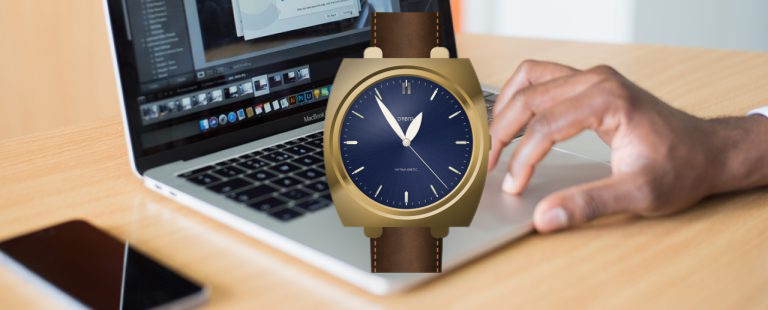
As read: {"hour": 12, "minute": 54, "second": 23}
